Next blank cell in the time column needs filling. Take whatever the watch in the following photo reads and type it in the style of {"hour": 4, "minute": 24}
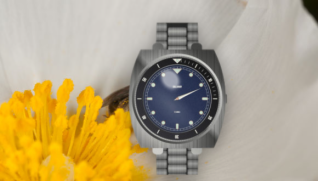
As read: {"hour": 2, "minute": 11}
